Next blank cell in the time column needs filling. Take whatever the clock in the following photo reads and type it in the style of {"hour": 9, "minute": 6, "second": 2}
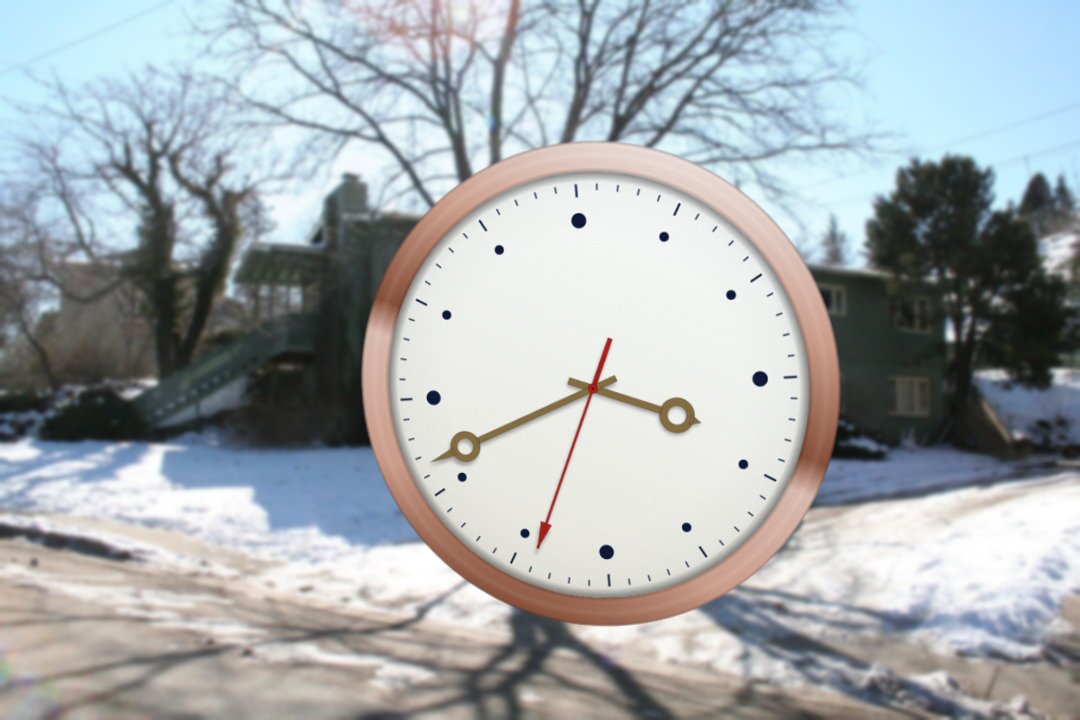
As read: {"hour": 3, "minute": 41, "second": 34}
